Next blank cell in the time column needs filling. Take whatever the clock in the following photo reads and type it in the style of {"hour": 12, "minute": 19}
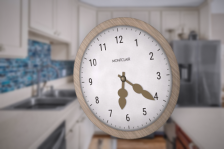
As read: {"hour": 6, "minute": 21}
